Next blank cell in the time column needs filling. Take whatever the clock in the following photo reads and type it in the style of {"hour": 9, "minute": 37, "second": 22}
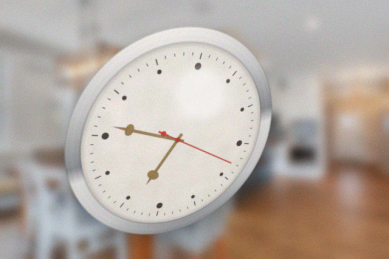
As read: {"hour": 6, "minute": 46, "second": 18}
